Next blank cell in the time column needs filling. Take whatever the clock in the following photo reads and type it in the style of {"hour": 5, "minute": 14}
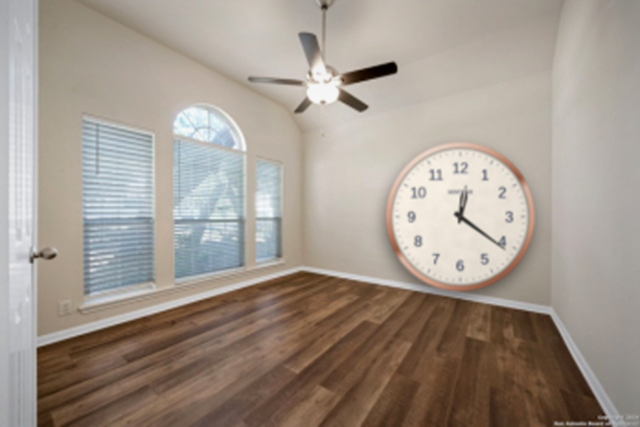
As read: {"hour": 12, "minute": 21}
